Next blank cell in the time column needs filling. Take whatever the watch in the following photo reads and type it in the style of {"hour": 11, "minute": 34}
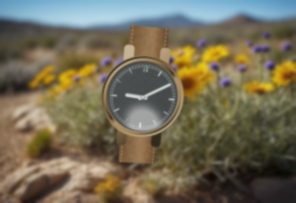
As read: {"hour": 9, "minute": 10}
